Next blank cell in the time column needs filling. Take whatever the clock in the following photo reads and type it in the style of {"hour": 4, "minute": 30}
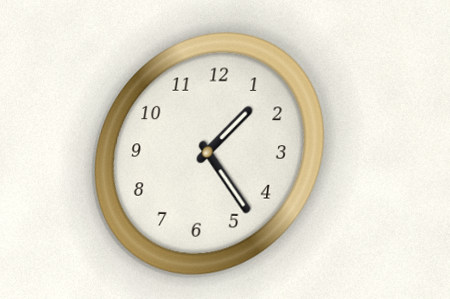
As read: {"hour": 1, "minute": 23}
